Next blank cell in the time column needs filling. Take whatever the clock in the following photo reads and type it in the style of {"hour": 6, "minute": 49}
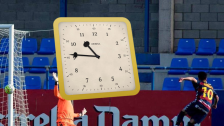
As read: {"hour": 10, "minute": 46}
